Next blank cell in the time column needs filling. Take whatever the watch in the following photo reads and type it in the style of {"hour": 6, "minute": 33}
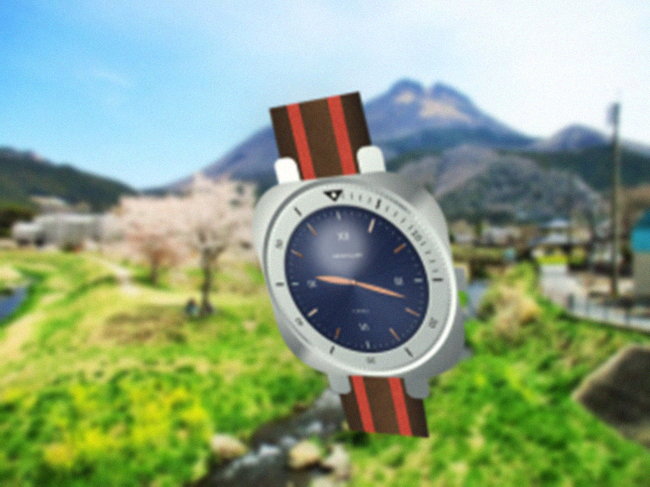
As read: {"hour": 9, "minute": 18}
